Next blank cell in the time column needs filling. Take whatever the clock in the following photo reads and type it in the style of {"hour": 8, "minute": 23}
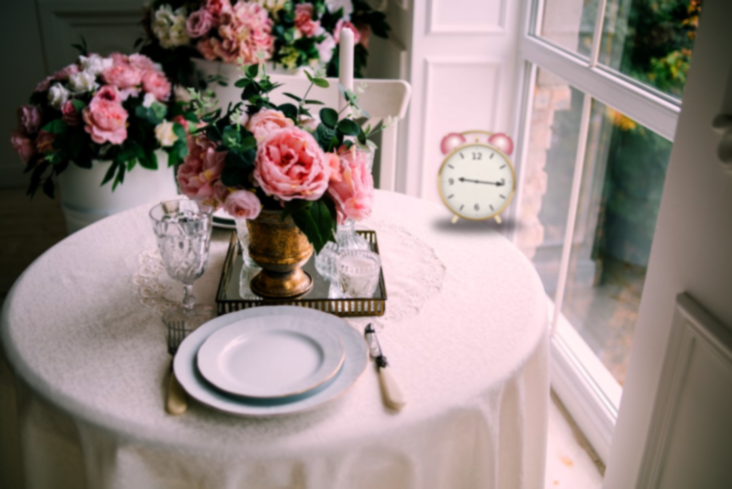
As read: {"hour": 9, "minute": 16}
